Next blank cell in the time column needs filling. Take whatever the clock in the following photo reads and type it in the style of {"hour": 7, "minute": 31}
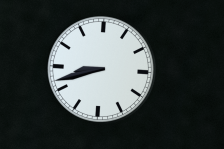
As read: {"hour": 8, "minute": 42}
